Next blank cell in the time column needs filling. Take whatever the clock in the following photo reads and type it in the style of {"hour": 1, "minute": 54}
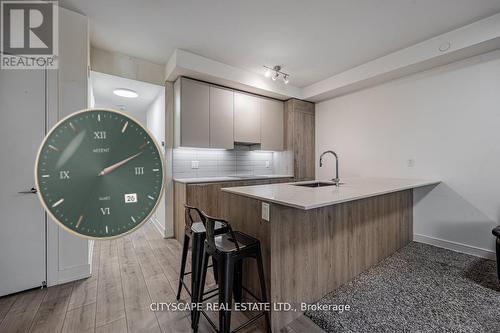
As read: {"hour": 2, "minute": 11}
